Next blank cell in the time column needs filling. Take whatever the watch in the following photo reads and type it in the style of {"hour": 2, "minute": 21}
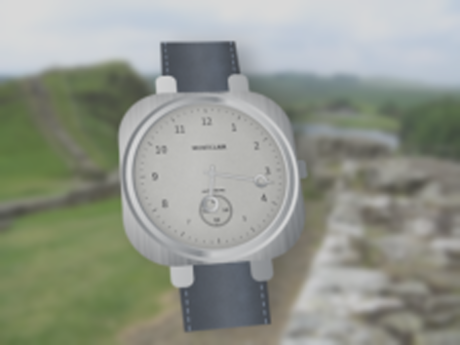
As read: {"hour": 6, "minute": 17}
